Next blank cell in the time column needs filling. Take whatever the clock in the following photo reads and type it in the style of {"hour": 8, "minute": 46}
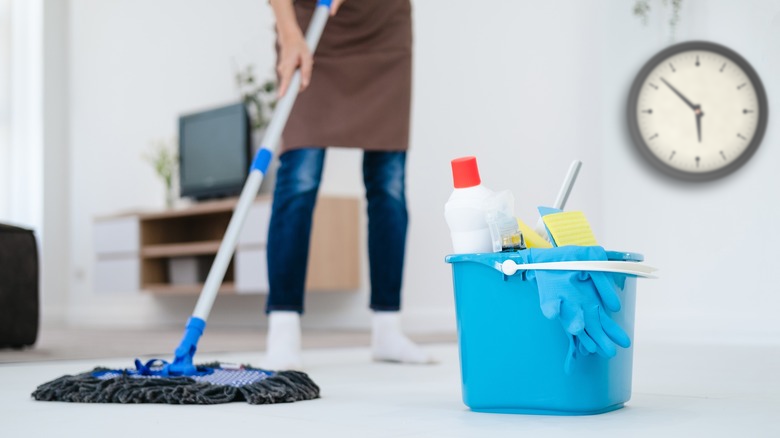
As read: {"hour": 5, "minute": 52}
